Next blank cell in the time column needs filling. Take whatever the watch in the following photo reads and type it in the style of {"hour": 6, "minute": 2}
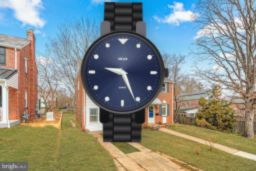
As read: {"hour": 9, "minute": 26}
